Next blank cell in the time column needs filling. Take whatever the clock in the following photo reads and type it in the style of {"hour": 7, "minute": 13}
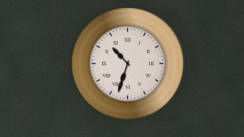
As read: {"hour": 10, "minute": 33}
